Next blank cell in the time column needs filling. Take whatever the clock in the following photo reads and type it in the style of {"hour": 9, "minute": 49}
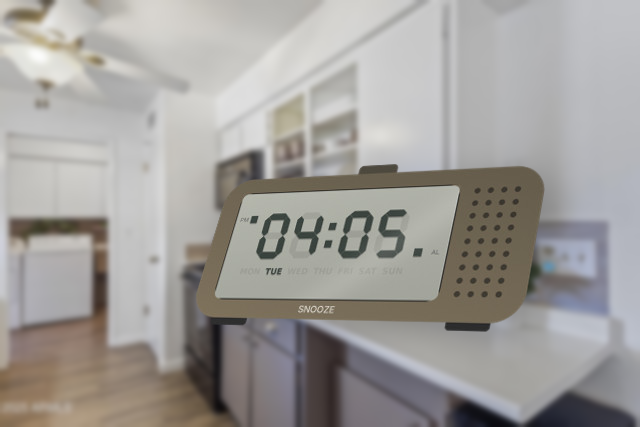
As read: {"hour": 4, "minute": 5}
